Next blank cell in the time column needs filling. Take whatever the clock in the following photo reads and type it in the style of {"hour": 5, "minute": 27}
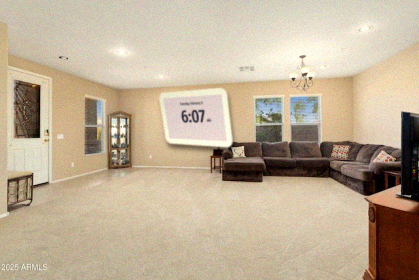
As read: {"hour": 6, "minute": 7}
